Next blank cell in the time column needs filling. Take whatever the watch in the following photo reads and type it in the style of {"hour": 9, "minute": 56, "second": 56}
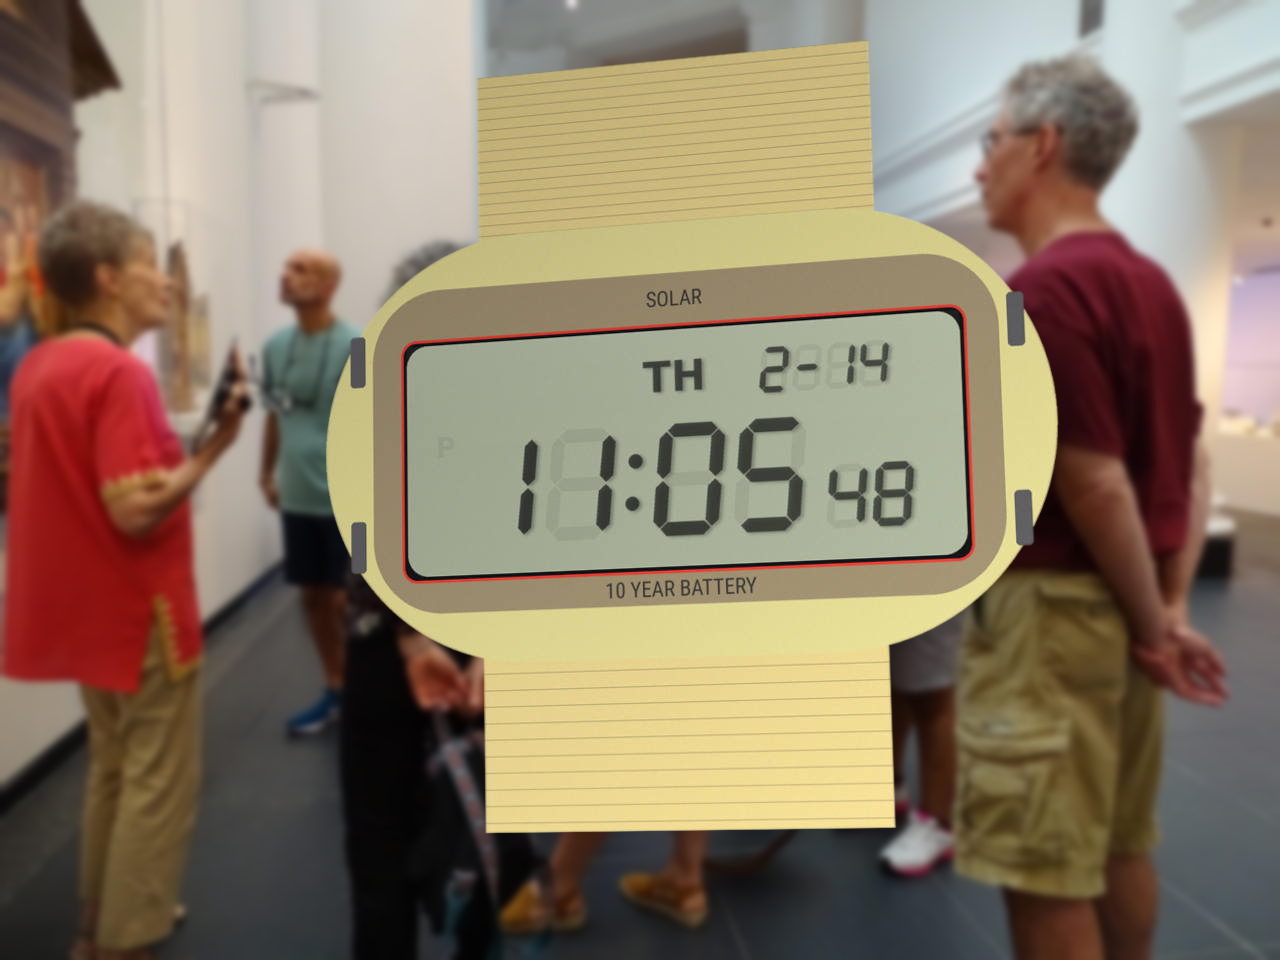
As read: {"hour": 11, "minute": 5, "second": 48}
